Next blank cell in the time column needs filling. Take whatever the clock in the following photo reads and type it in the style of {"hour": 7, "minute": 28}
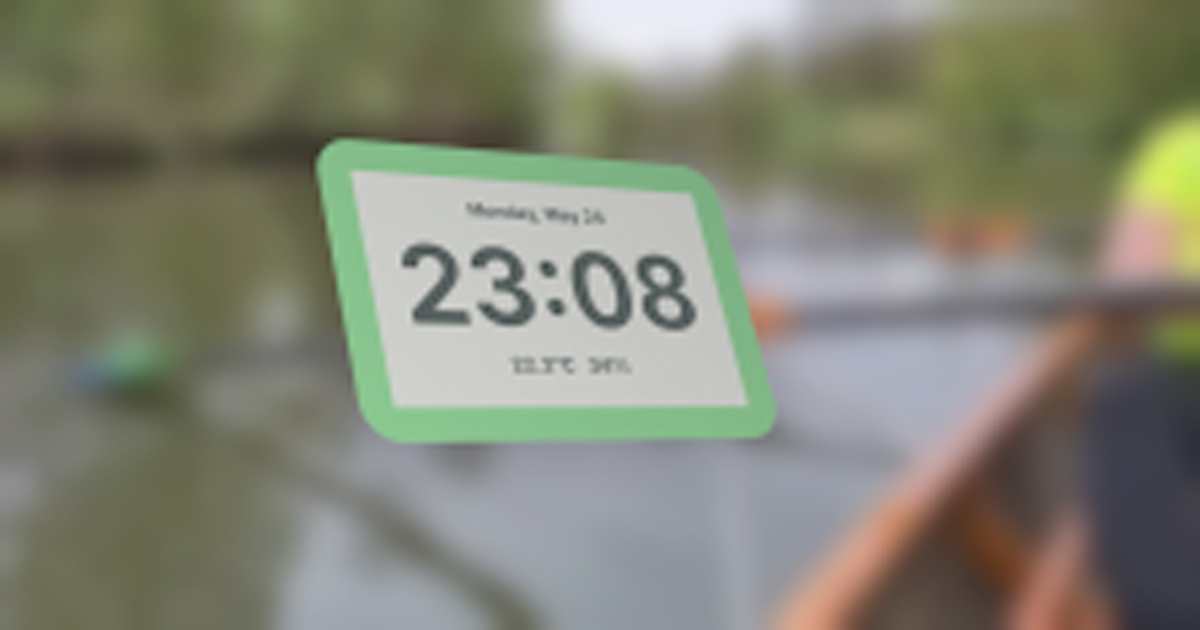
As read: {"hour": 23, "minute": 8}
